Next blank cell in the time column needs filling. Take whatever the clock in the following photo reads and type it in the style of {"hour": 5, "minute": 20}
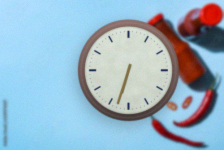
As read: {"hour": 6, "minute": 33}
